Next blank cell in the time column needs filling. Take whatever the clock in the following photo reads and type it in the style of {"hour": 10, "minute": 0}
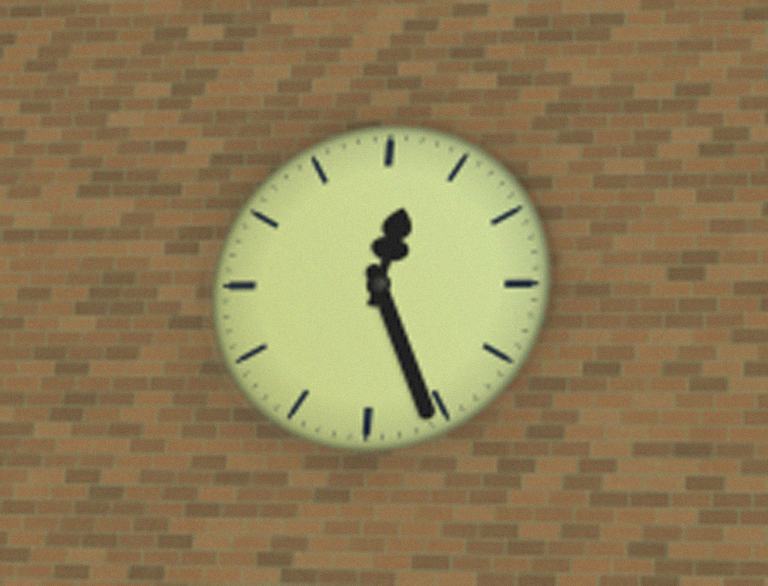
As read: {"hour": 12, "minute": 26}
